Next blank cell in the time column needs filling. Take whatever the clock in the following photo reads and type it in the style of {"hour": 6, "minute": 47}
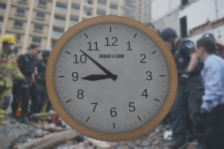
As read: {"hour": 8, "minute": 52}
